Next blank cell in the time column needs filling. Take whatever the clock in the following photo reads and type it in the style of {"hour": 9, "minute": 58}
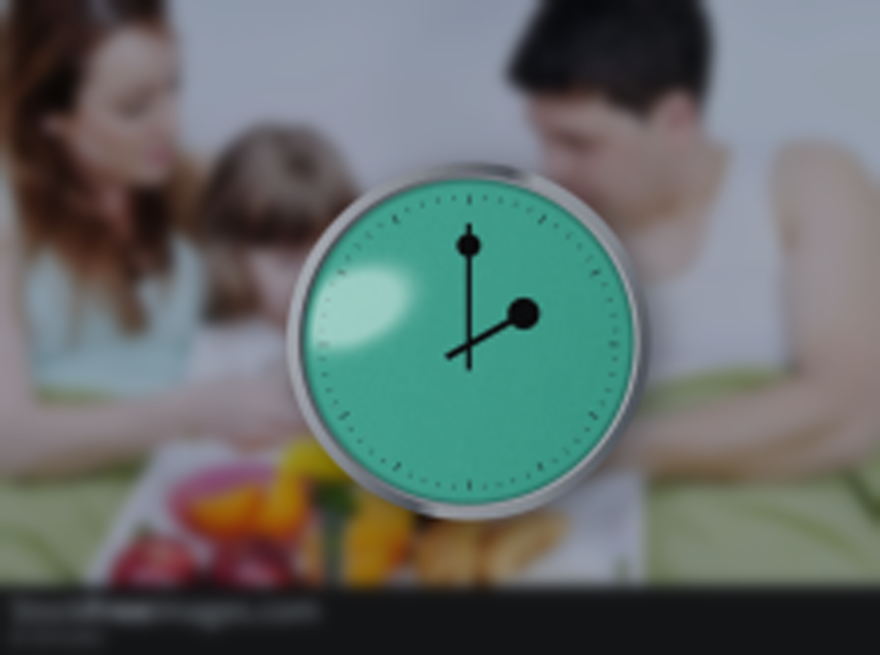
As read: {"hour": 2, "minute": 0}
